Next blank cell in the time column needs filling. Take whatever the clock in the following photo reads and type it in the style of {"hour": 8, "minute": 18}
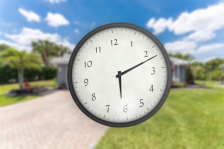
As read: {"hour": 6, "minute": 12}
